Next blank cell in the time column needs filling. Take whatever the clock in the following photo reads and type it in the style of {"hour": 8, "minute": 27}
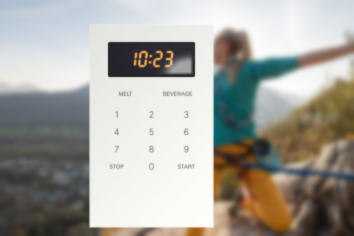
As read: {"hour": 10, "minute": 23}
